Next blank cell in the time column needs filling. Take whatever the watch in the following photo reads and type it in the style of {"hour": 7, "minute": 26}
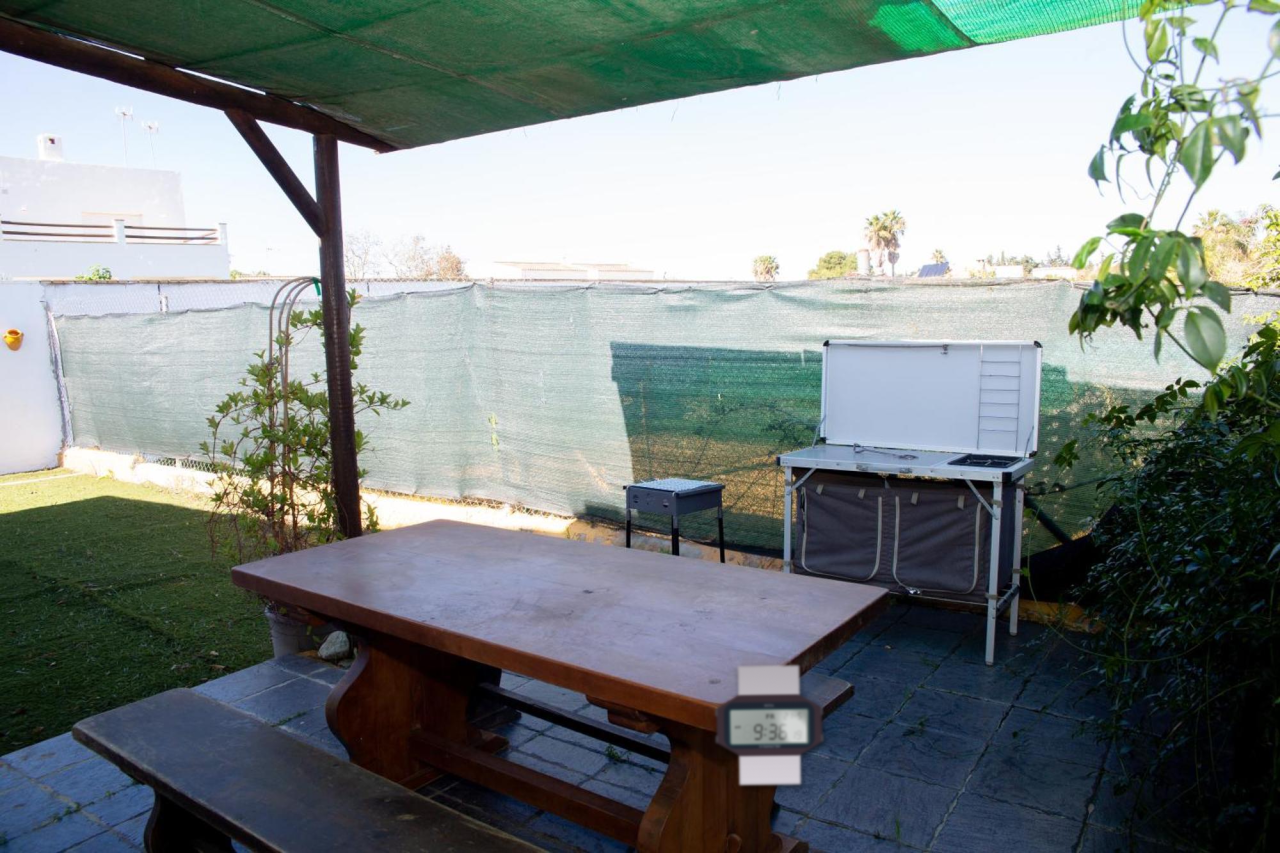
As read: {"hour": 9, "minute": 36}
